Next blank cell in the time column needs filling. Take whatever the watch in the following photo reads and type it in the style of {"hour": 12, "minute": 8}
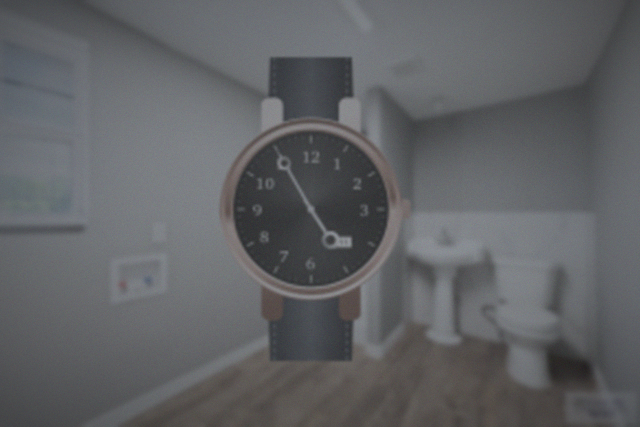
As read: {"hour": 4, "minute": 55}
